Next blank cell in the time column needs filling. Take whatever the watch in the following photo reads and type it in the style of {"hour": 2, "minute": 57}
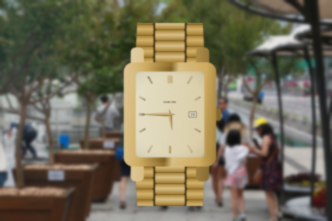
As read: {"hour": 5, "minute": 45}
